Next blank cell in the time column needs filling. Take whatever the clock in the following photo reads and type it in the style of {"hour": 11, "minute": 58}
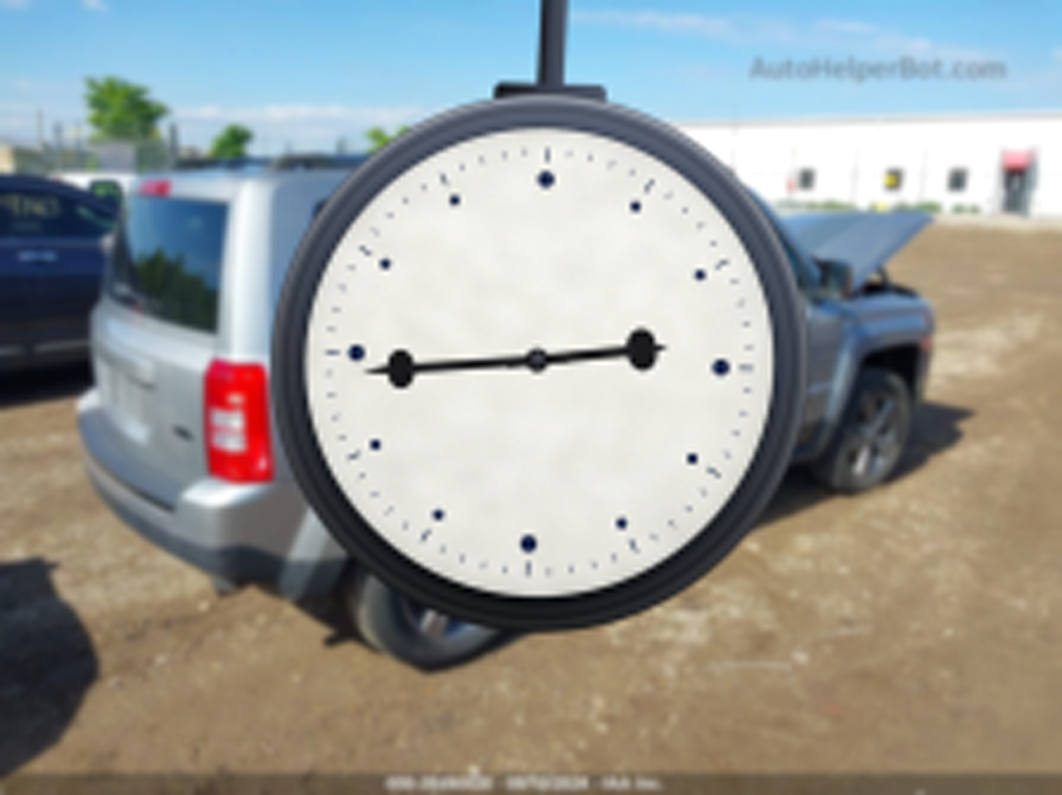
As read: {"hour": 2, "minute": 44}
